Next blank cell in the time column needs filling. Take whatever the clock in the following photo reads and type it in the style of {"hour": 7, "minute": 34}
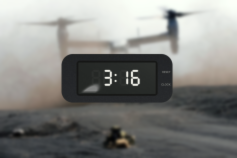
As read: {"hour": 3, "minute": 16}
